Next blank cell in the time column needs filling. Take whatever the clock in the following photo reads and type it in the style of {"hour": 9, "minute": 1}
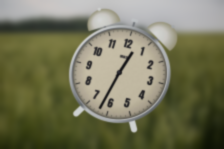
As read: {"hour": 12, "minute": 32}
